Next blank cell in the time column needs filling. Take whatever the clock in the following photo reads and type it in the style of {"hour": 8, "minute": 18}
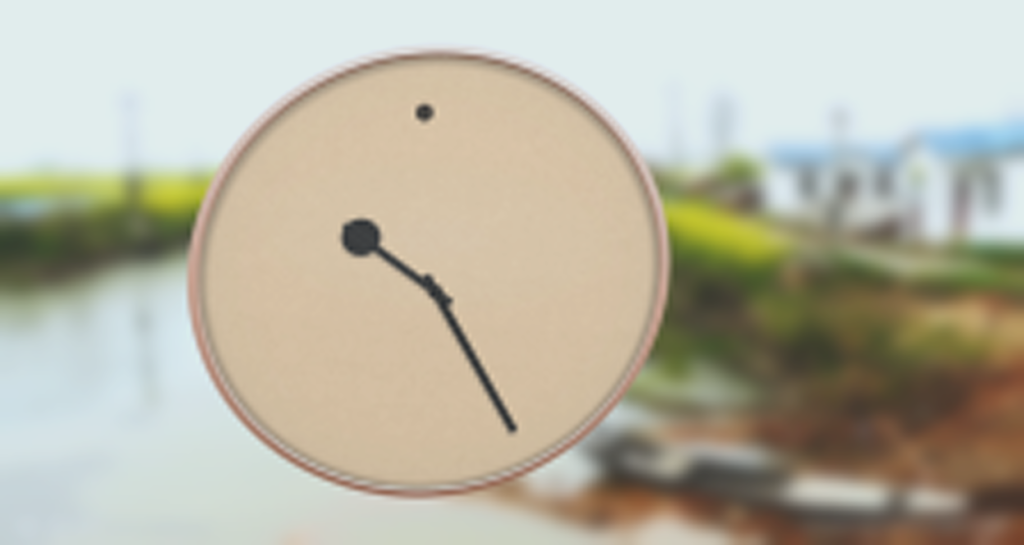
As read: {"hour": 10, "minute": 26}
